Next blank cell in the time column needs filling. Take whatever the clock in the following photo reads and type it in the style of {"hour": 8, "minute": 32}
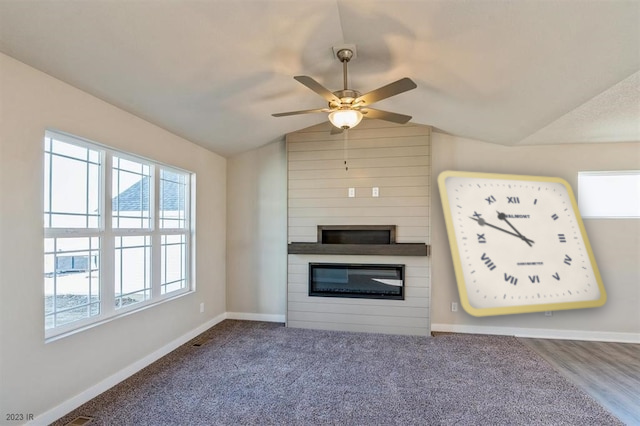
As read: {"hour": 10, "minute": 49}
